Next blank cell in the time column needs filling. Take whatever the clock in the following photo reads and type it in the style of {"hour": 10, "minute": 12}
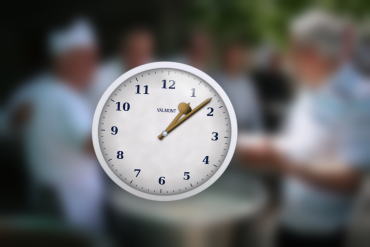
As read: {"hour": 1, "minute": 8}
